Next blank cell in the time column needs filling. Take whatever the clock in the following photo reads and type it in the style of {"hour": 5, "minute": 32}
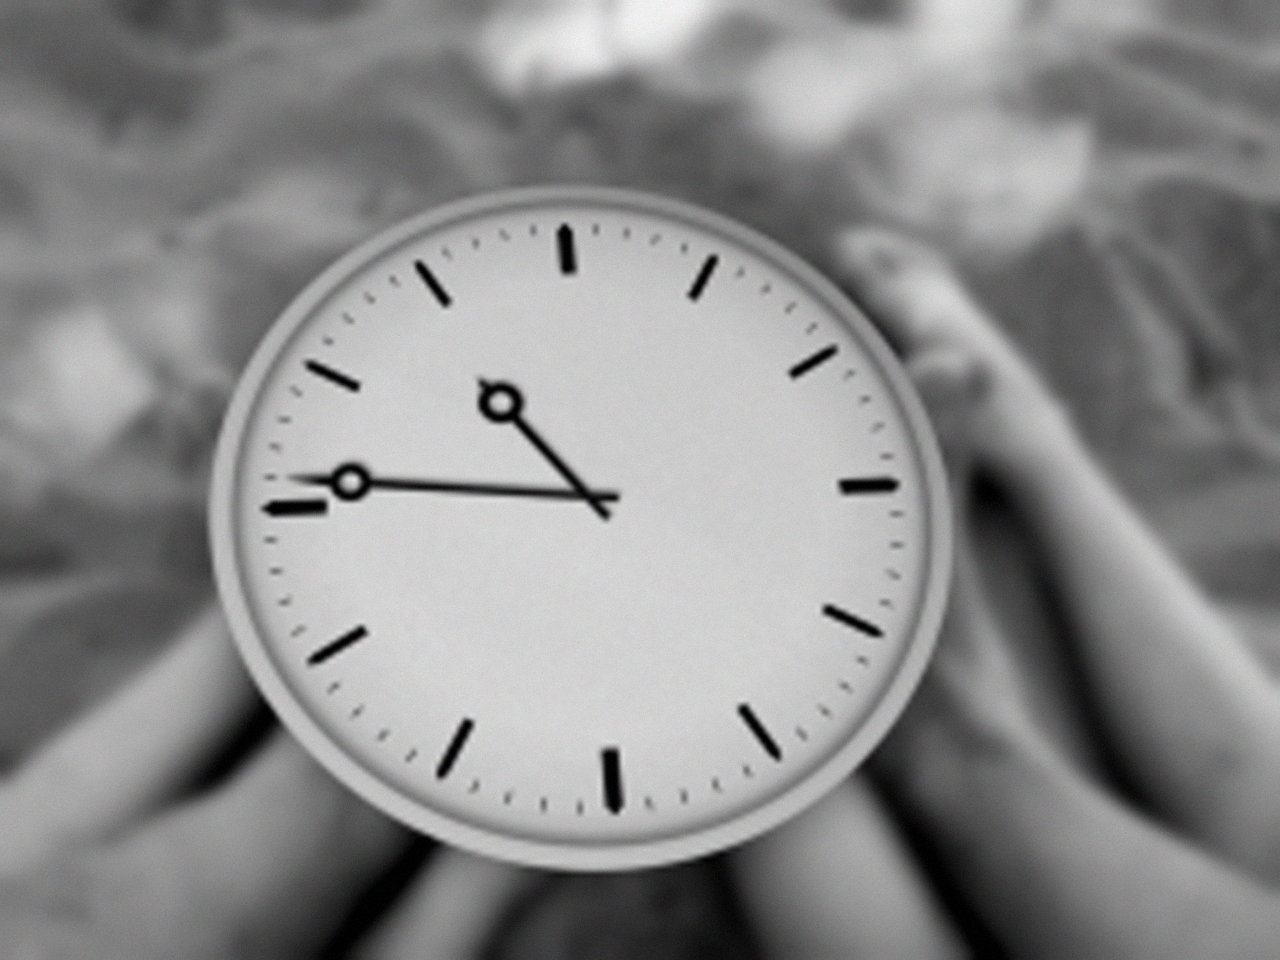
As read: {"hour": 10, "minute": 46}
